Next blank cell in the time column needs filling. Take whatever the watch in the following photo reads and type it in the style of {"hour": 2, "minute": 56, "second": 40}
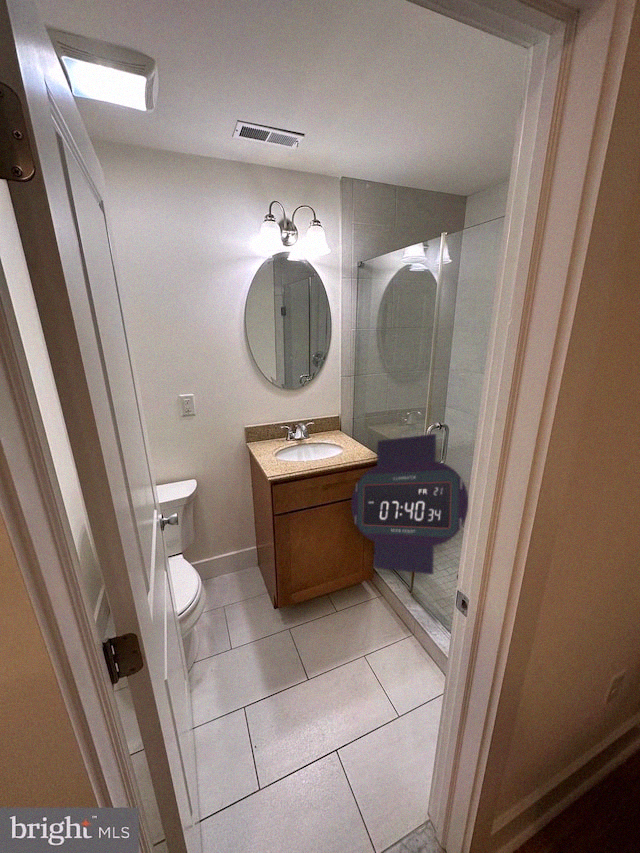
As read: {"hour": 7, "minute": 40, "second": 34}
